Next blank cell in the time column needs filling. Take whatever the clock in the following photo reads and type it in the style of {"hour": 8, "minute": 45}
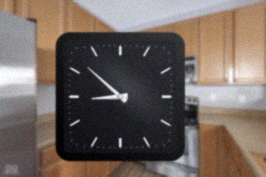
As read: {"hour": 8, "minute": 52}
